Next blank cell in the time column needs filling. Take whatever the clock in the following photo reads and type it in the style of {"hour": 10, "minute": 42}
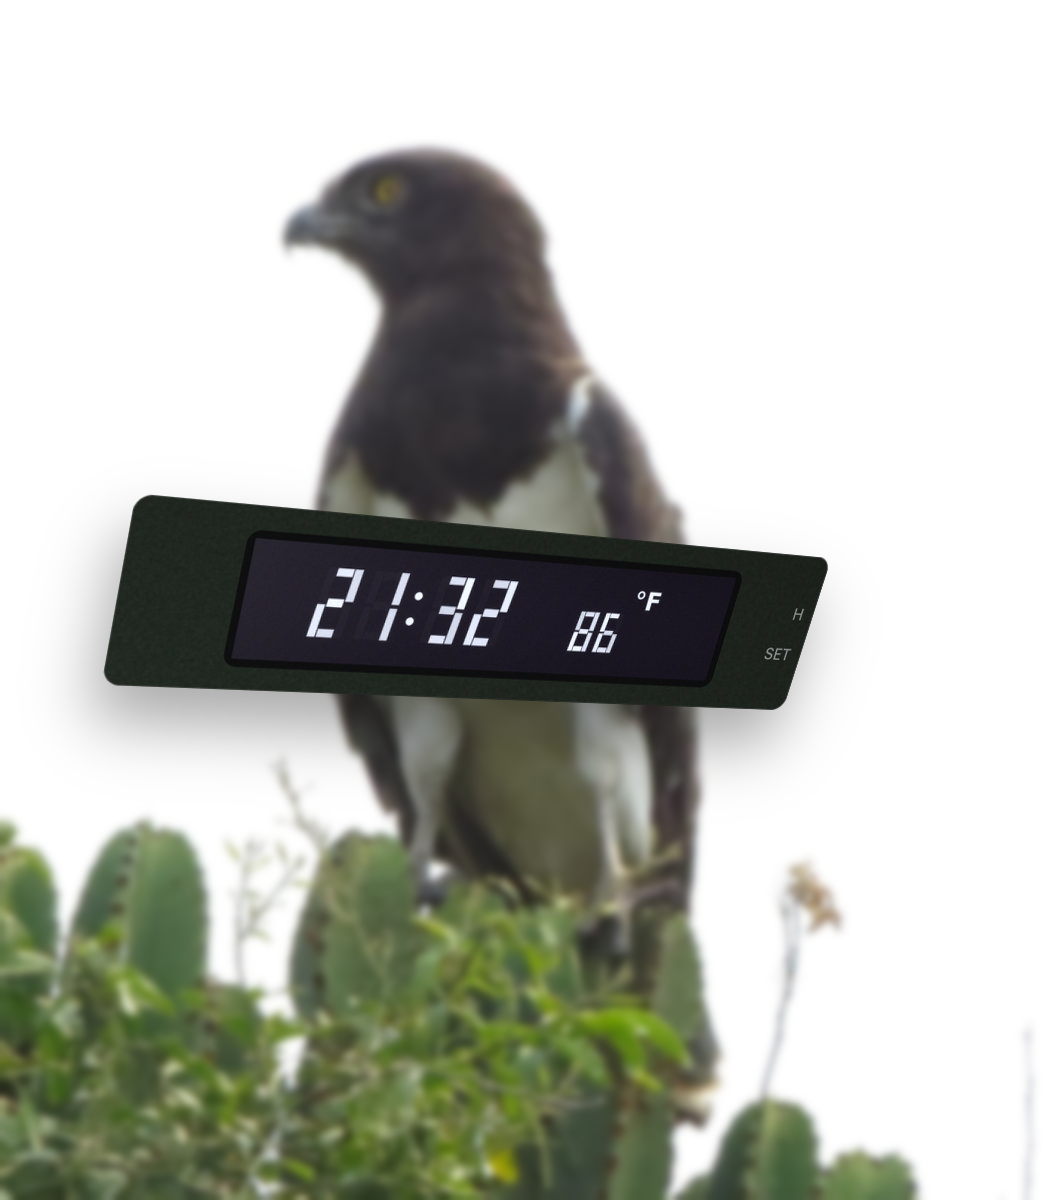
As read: {"hour": 21, "minute": 32}
